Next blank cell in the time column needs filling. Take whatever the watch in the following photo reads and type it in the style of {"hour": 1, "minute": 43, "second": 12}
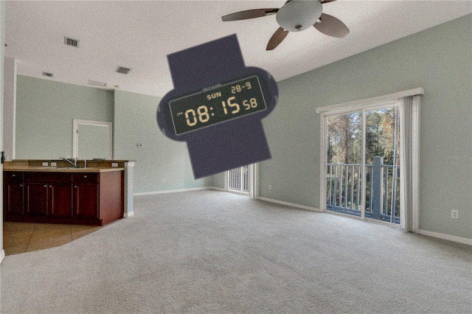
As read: {"hour": 8, "minute": 15, "second": 58}
